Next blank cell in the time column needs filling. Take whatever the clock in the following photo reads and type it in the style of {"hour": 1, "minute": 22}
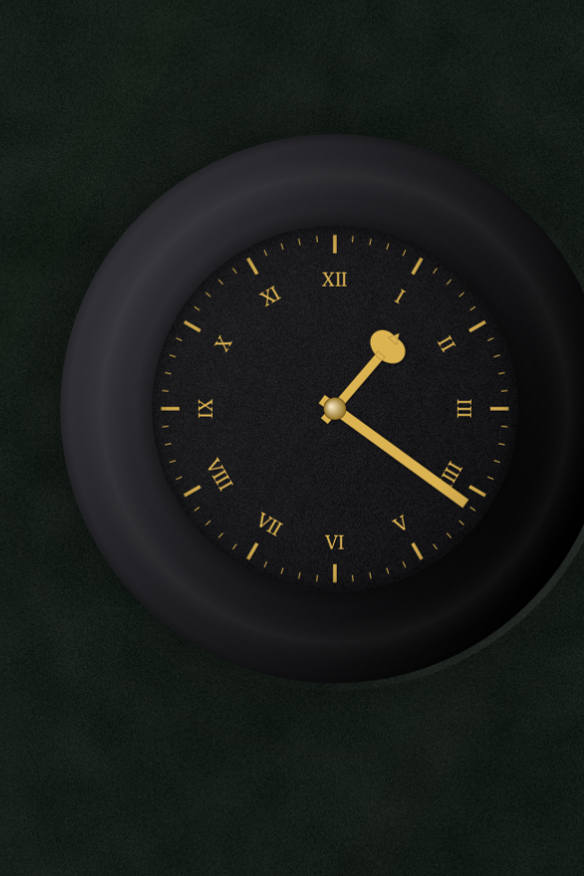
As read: {"hour": 1, "minute": 21}
